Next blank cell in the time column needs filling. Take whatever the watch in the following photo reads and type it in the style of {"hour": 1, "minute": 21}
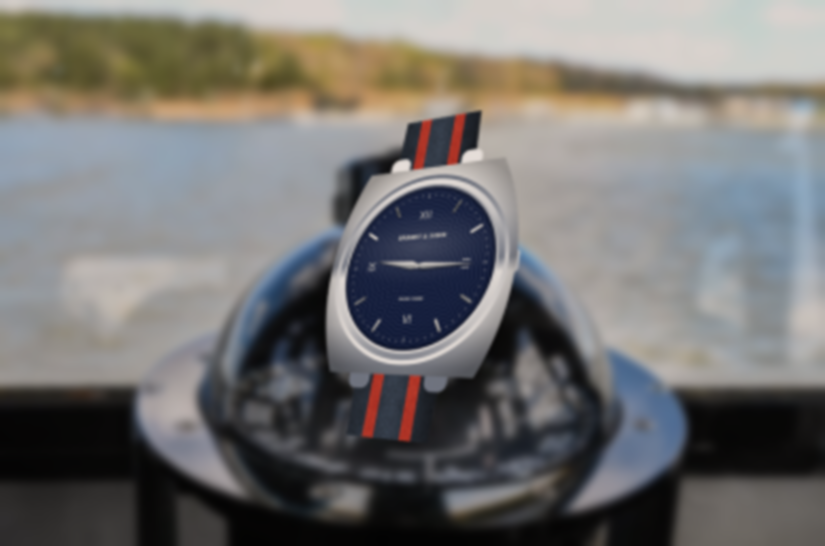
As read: {"hour": 9, "minute": 15}
